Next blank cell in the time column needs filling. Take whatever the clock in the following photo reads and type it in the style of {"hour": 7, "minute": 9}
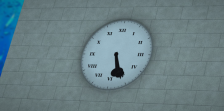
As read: {"hour": 5, "minute": 26}
